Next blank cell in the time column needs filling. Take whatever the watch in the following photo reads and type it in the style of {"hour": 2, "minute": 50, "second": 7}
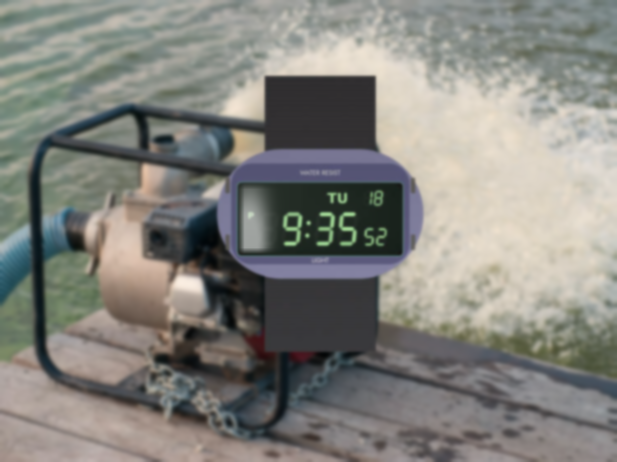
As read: {"hour": 9, "minute": 35, "second": 52}
